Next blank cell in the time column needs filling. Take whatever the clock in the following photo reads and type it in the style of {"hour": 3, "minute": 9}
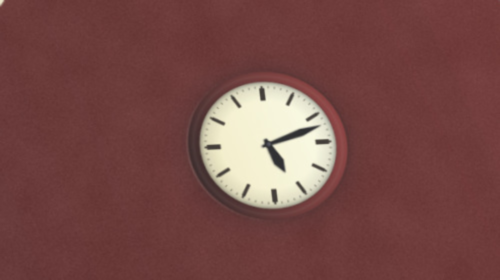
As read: {"hour": 5, "minute": 12}
